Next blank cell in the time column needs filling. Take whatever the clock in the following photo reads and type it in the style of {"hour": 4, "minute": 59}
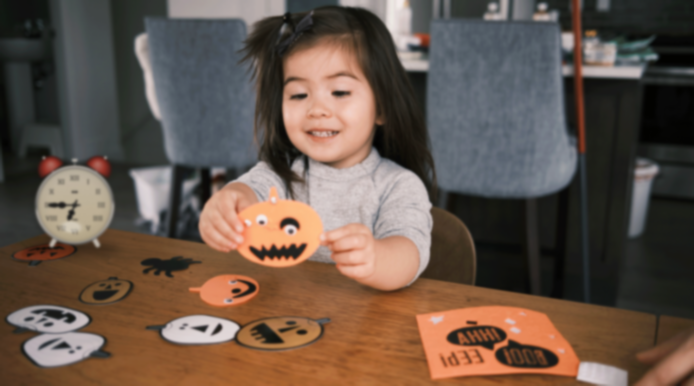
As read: {"hour": 6, "minute": 45}
